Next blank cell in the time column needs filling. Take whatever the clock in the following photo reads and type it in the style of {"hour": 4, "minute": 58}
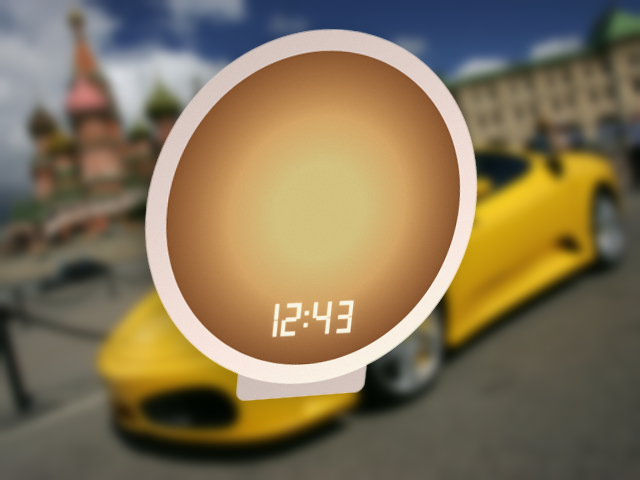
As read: {"hour": 12, "minute": 43}
